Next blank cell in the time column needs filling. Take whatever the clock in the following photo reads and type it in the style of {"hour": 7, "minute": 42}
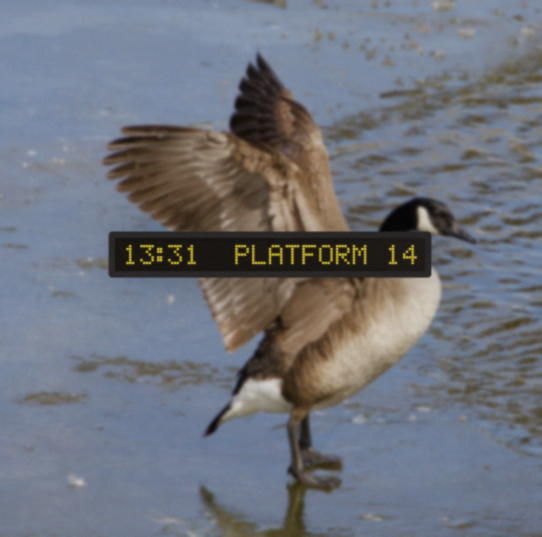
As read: {"hour": 13, "minute": 31}
